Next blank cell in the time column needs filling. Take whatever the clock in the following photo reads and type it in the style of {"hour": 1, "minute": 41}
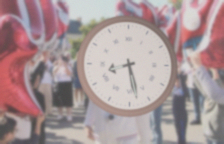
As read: {"hour": 8, "minute": 28}
